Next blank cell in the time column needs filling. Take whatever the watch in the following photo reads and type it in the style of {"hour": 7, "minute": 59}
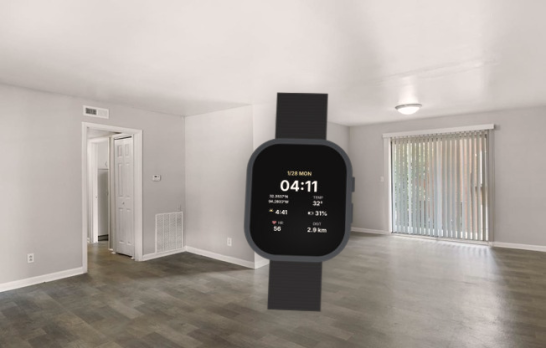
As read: {"hour": 4, "minute": 11}
